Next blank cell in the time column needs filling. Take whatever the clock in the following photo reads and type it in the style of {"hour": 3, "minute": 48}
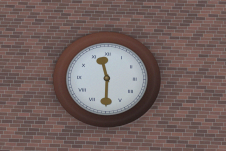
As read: {"hour": 11, "minute": 30}
